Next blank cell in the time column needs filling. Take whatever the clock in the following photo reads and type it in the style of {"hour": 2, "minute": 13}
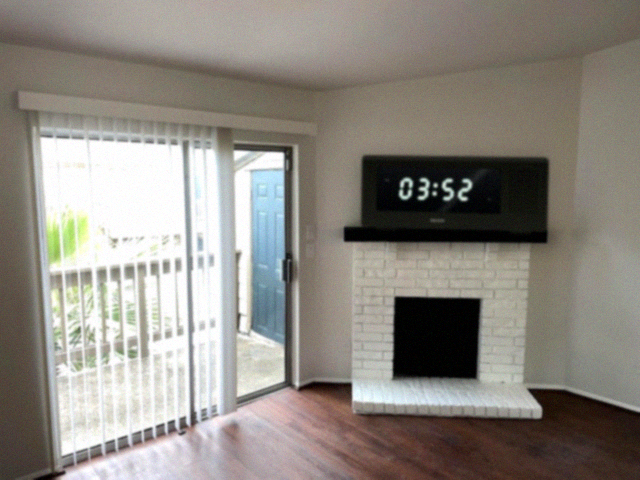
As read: {"hour": 3, "minute": 52}
